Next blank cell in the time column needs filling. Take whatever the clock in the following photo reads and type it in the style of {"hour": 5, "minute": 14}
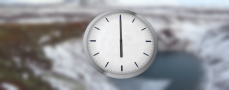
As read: {"hour": 6, "minute": 0}
